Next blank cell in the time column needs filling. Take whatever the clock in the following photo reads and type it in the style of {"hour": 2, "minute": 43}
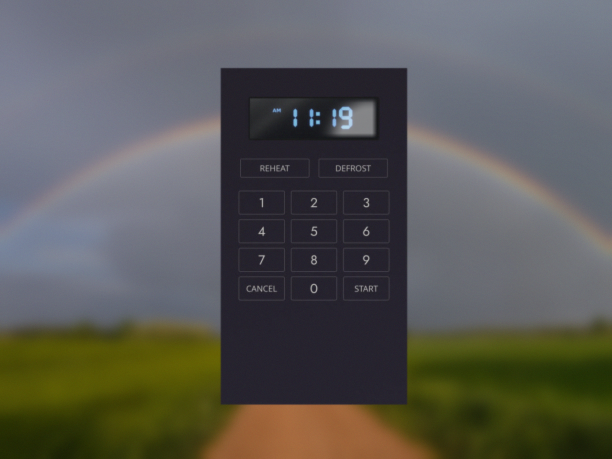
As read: {"hour": 11, "minute": 19}
